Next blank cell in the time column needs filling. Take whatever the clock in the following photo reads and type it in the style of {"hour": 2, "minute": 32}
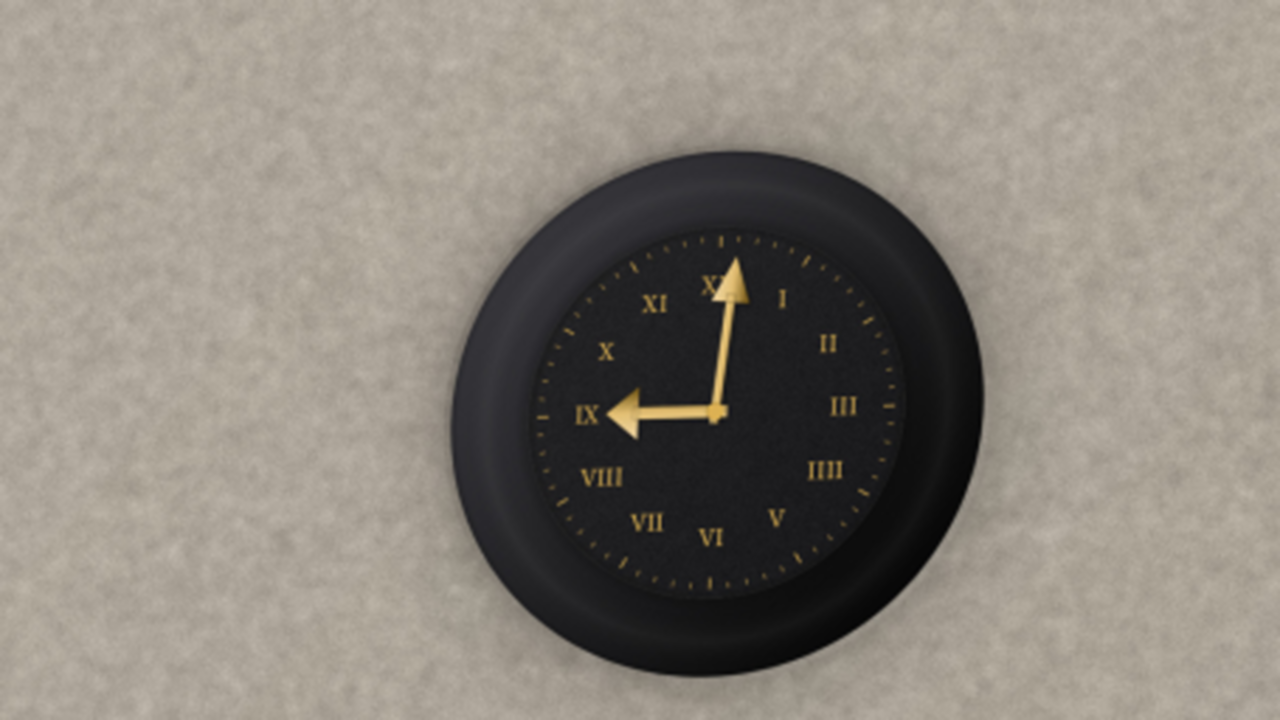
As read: {"hour": 9, "minute": 1}
